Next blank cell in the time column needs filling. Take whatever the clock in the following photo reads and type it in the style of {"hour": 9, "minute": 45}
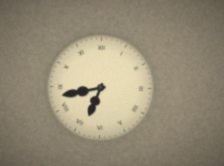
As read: {"hour": 6, "minute": 43}
